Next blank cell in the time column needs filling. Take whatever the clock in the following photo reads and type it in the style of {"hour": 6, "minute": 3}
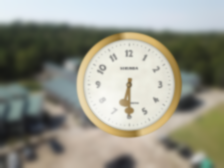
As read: {"hour": 6, "minute": 30}
